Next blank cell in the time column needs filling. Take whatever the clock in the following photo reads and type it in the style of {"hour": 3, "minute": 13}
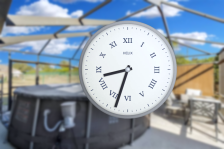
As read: {"hour": 8, "minute": 33}
